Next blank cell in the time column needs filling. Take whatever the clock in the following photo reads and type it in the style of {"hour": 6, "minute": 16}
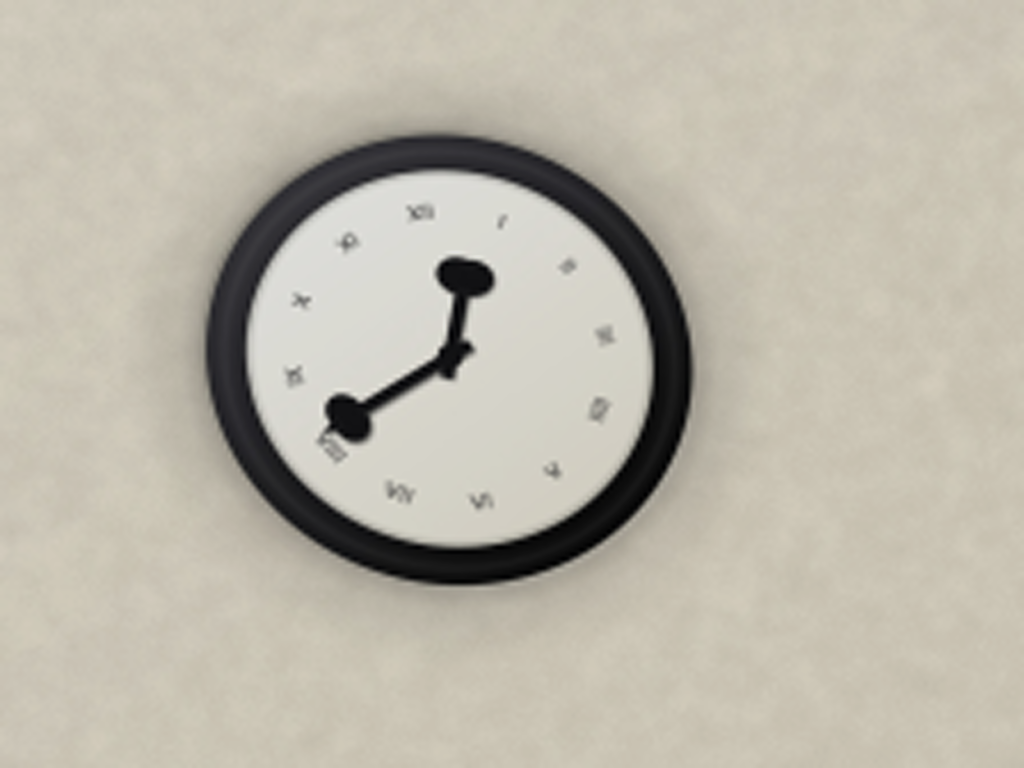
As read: {"hour": 12, "minute": 41}
